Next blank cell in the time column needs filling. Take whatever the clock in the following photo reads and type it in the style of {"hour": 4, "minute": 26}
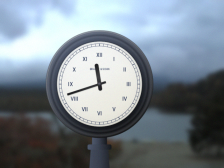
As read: {"hour": 11, "minute": 42}
